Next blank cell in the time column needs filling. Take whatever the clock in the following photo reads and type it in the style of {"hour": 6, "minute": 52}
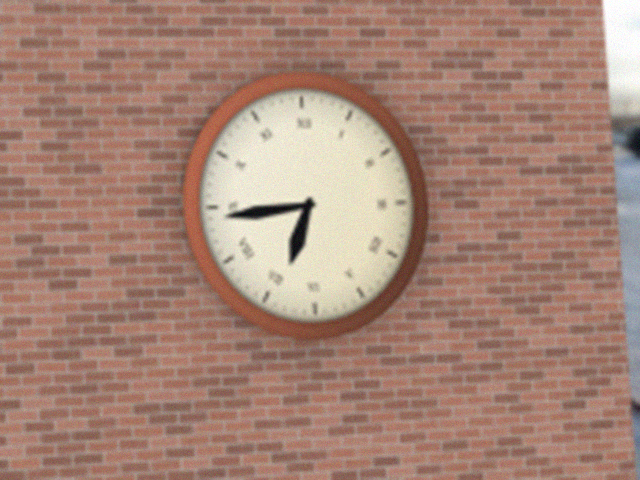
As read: {"hour": 6, "minute": 44}
